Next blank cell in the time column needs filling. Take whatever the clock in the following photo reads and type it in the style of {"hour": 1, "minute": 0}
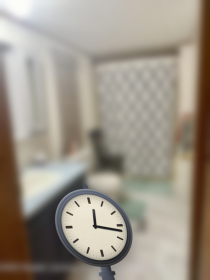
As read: {"hour": 12, "minute": 17}
